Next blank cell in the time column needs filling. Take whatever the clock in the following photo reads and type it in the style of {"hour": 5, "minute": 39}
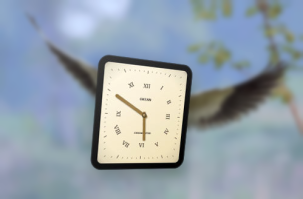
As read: {"hour": 5, "minute": 50}
